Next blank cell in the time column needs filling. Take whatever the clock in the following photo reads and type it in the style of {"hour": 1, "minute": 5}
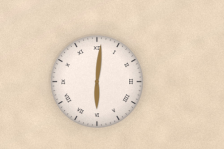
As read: {"hour": 6, "minute": 1}
